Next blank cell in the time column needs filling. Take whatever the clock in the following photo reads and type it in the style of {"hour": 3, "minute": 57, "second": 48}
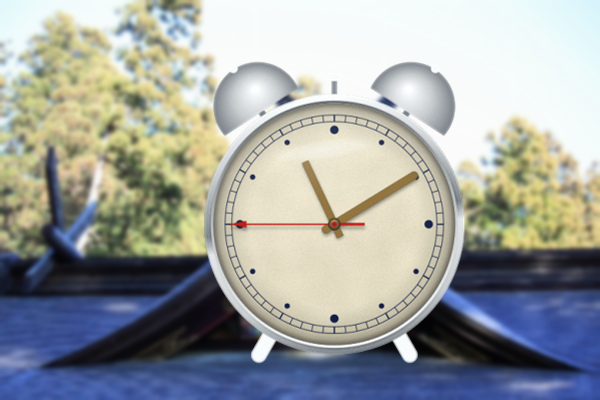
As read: {"hour": 11, "minute": 9, "second": 45}
